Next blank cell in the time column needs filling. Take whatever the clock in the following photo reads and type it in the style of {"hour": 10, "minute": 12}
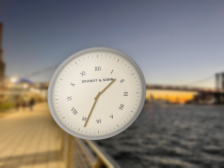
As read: {"hour": 1, "minute": 34}
